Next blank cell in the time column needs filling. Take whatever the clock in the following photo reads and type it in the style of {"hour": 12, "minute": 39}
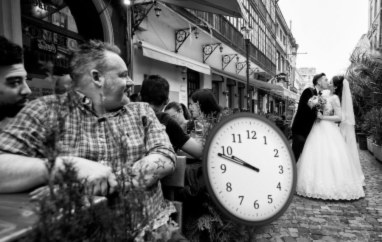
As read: {"hour": 9, "minute": 48}
